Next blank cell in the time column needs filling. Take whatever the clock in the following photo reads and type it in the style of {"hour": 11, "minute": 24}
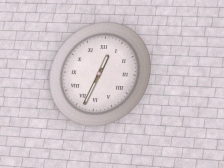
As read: {"hour": 12, "minute": 33}
